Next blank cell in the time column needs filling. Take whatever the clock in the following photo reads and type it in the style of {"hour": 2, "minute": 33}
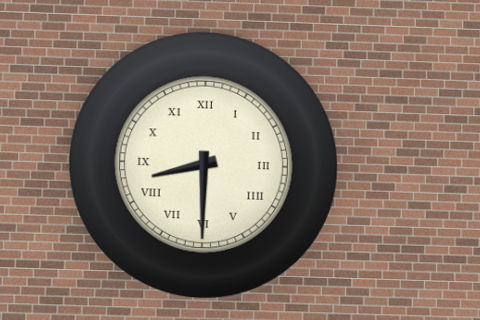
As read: {"hour": 8, "minute": 30}
